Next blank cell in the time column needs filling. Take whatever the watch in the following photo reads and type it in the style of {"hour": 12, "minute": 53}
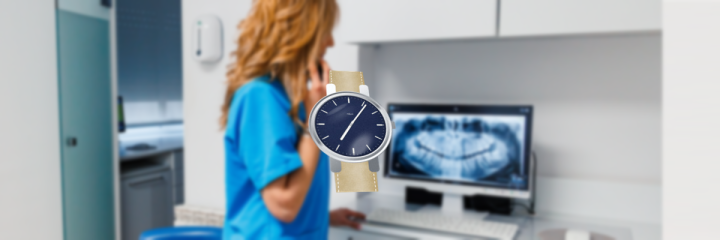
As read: {"hour": 7, "minute": 6}
